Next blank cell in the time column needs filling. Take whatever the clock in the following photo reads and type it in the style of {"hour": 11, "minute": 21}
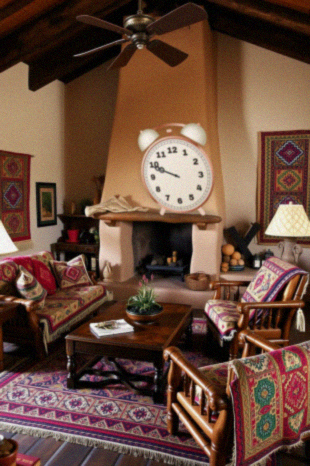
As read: {"hour": 9, "minute": 49}
